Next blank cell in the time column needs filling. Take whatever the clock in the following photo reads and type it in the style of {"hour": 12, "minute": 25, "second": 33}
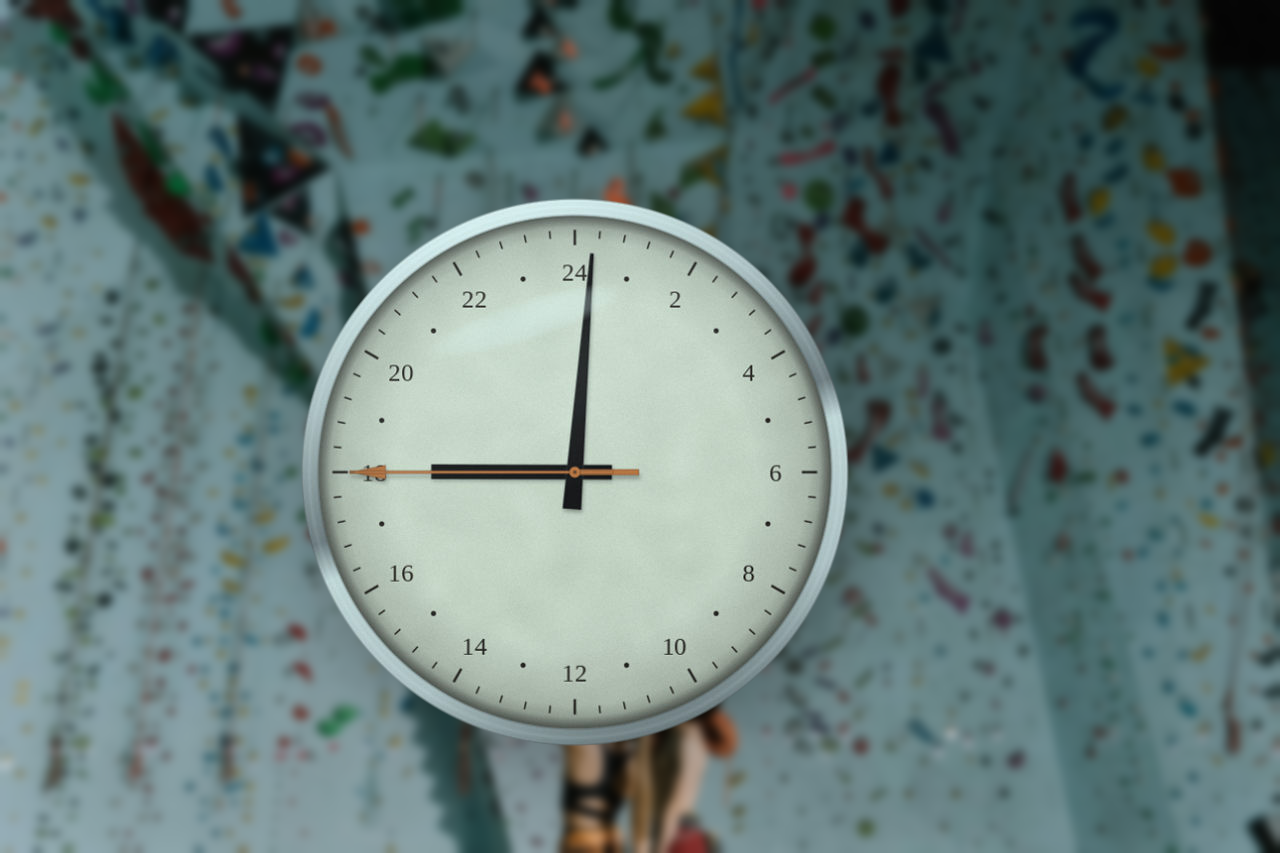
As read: {"hour": 18, "minute": 0, "second": 45}
